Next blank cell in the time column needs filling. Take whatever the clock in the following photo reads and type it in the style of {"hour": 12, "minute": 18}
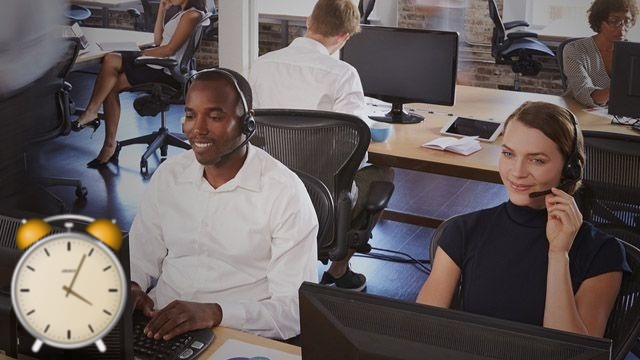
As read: {"hour": 4, "minute": 4}
